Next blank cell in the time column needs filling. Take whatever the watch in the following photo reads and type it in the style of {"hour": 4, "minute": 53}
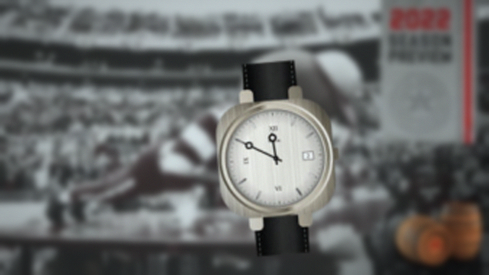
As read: {"hour": 11, "minute": 50}
